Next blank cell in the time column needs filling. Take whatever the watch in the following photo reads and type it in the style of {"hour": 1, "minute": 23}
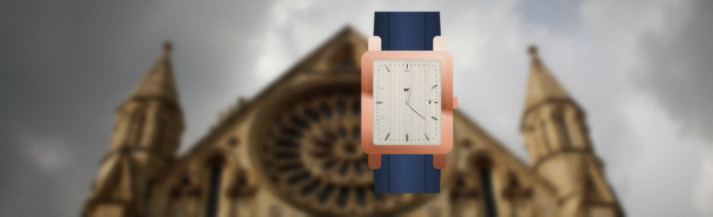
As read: {"hour": 12, "minute": 22}
